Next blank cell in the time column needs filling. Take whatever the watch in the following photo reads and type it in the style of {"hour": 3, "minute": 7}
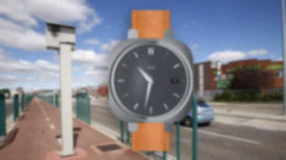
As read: {"hour": 10, "minute": 32}
